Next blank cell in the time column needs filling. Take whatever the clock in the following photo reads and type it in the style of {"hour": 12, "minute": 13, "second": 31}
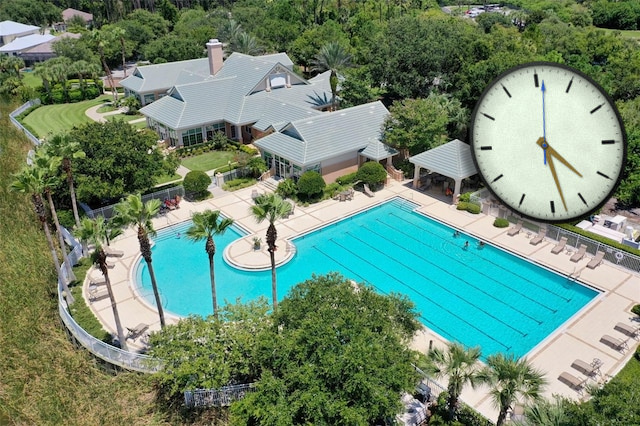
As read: {"hour": 4, "minute": 28, "second": 1}
